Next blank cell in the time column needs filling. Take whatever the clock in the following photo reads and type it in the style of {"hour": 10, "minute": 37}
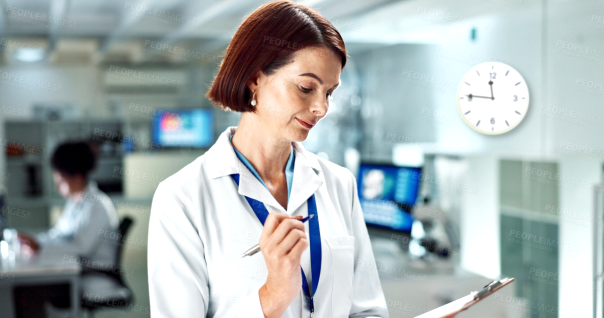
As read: {"hour": 11, "minute": 46}
